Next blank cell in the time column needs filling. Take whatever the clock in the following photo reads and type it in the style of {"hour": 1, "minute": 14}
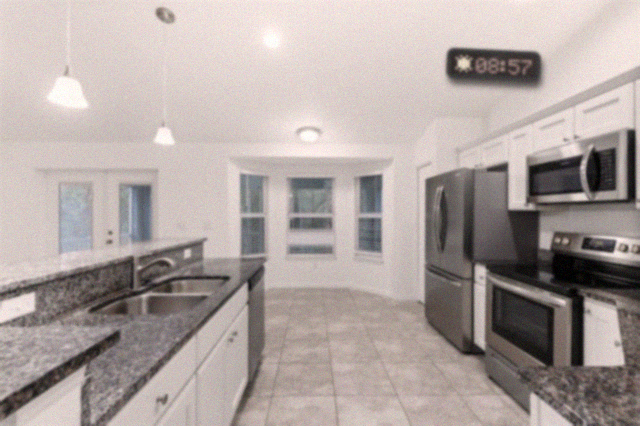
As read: {"hour": 8, "minute": 57}
